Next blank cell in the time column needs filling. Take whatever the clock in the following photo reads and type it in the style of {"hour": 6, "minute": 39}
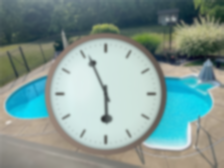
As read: {"hour": 5, "minute": 56}
